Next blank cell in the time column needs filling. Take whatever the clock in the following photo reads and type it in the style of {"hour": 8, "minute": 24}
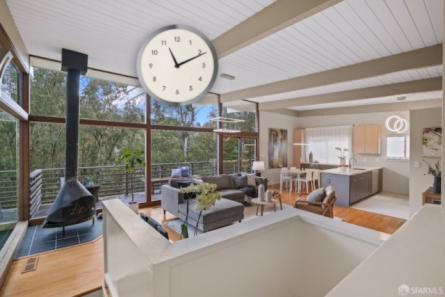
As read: {"hour": 11, "minute": 11}
